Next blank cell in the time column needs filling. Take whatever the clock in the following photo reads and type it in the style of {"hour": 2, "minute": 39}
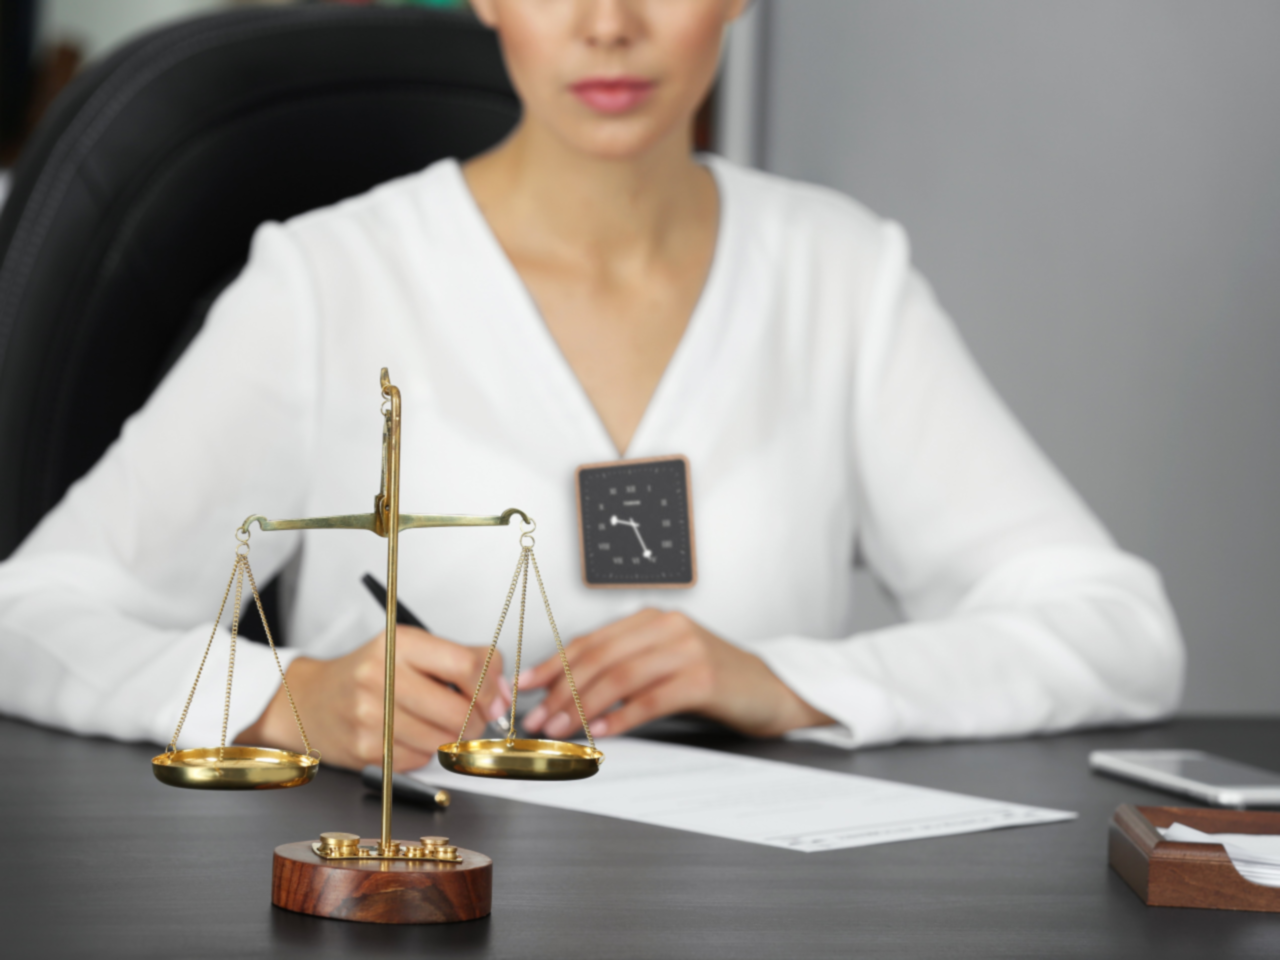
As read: {"hour": 9, "minute": 26}
